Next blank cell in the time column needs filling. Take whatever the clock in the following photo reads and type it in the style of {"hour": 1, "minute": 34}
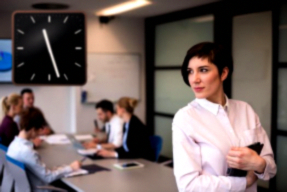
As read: {"hour": 11, "minute": 27}
